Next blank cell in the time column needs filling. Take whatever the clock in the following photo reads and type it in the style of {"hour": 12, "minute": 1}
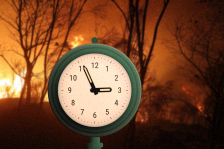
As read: {"hour": 2, "minute": 56}
